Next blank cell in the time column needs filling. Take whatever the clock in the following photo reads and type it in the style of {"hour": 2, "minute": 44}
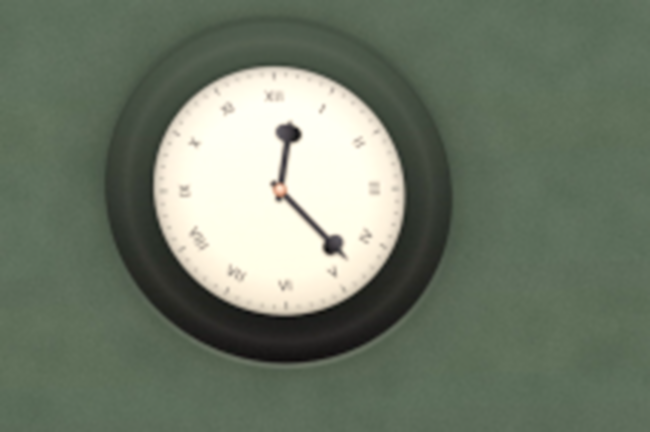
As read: {"hour": 12, "minute": 23}
